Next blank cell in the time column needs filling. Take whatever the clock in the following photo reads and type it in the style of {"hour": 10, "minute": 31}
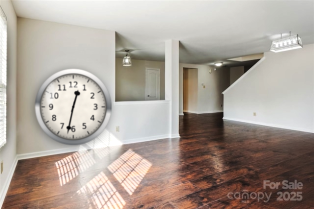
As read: {"hour": 12, "minute": 32}
